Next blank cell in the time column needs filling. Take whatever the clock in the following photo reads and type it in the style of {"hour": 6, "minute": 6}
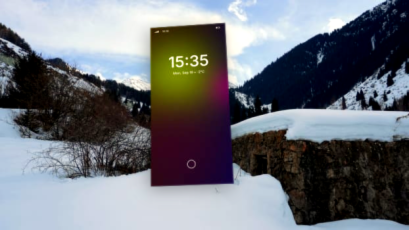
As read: {"hour": 15, "minute": 35}
